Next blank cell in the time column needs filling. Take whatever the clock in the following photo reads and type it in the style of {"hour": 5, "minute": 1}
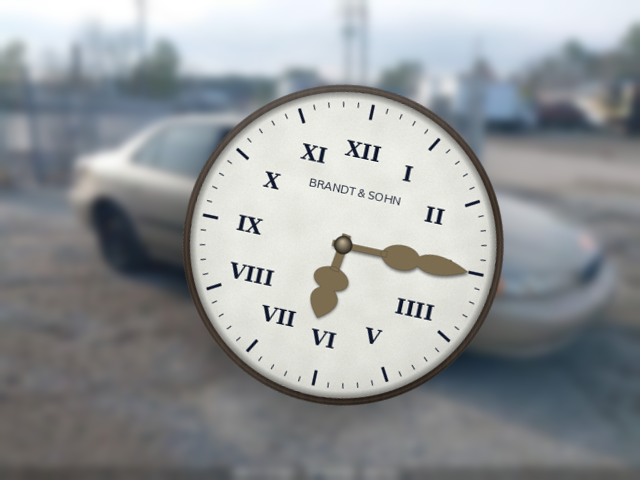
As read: {"hour": 6, "minute": 15}
